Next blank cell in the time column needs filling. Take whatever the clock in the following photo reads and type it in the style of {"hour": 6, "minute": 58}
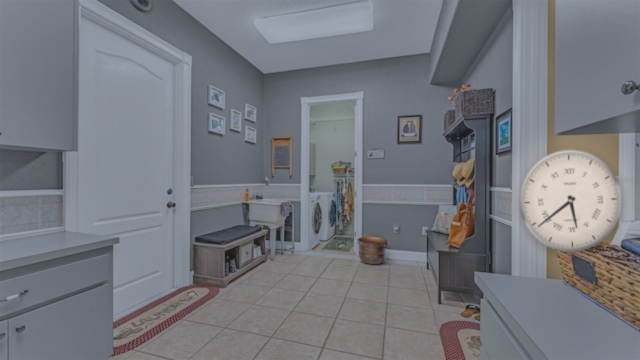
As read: {"hour": 5, "minute": 39}
